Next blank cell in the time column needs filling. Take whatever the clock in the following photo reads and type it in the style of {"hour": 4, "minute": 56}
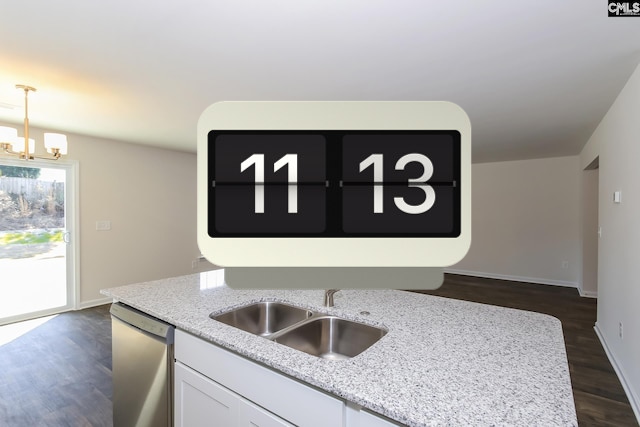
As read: {"hour": 11, "minute": 13}
